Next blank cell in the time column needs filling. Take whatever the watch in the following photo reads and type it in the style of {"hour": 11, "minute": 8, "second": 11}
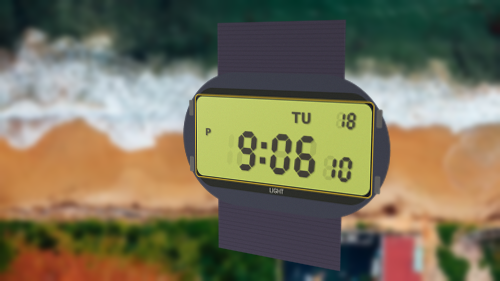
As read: {"hour": 9, "minute": 6, "second": 10}
